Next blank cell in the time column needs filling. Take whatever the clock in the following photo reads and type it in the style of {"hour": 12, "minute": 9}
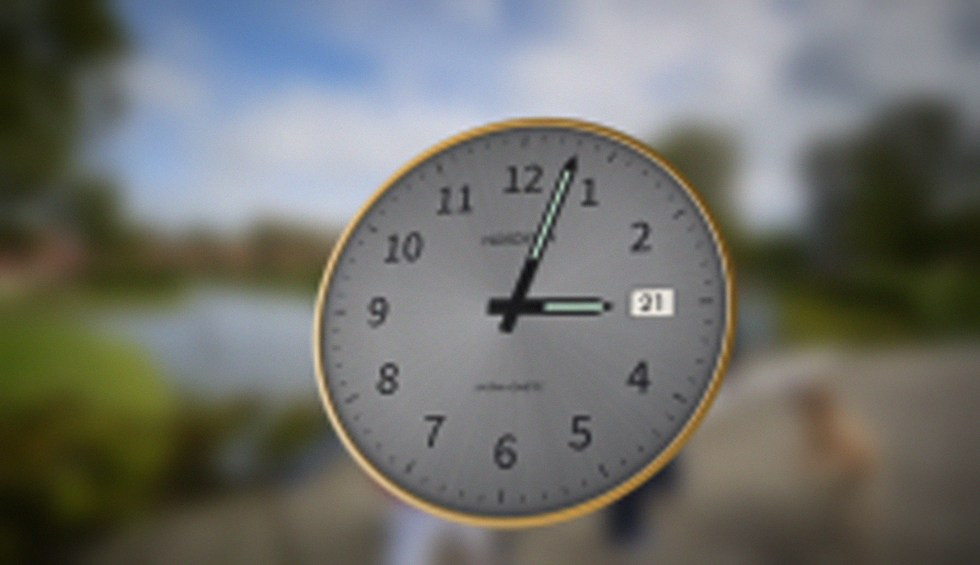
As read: {"hour": 3, "minute": 3}
